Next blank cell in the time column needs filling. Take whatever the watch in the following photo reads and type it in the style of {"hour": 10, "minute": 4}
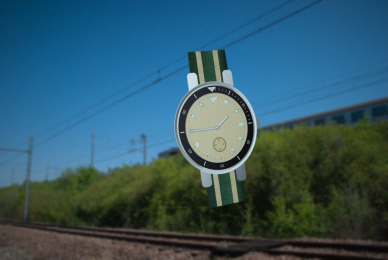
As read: {"hour": 1, "minute": 45}
